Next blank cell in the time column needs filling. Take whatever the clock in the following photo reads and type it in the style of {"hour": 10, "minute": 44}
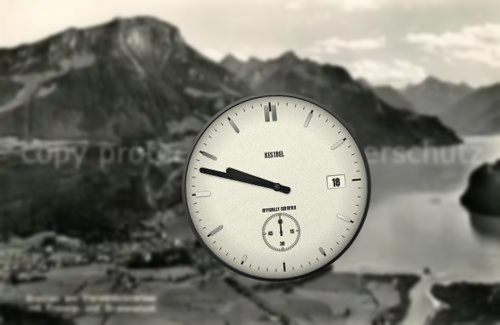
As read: {"hour": 9, "minute": 48}
